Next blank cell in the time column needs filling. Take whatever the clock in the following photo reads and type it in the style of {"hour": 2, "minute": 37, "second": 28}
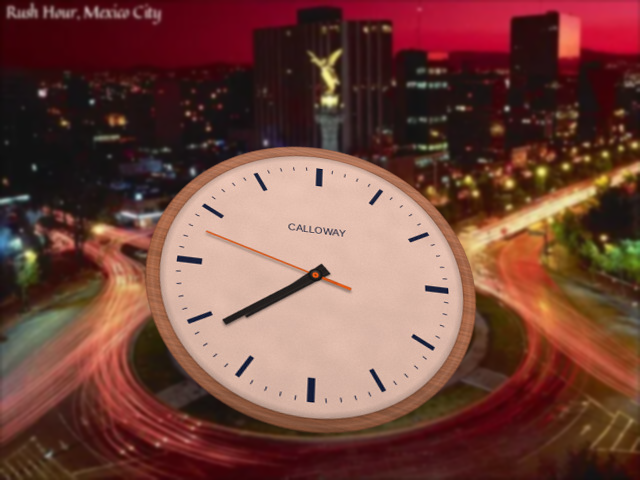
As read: {"hour": 7, "minute": 38, "second": 48}
